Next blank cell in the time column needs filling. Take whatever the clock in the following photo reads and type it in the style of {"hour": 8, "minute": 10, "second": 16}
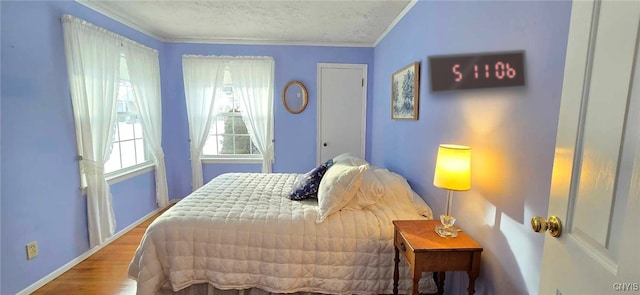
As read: {"hour": 5, "minute": 11, "second": 6}
